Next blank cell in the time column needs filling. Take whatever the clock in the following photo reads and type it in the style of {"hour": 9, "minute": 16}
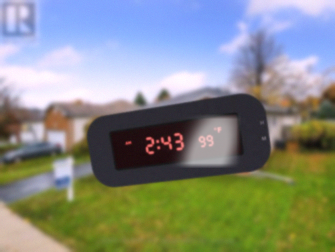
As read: {"hour": 2, "minute": 43}
